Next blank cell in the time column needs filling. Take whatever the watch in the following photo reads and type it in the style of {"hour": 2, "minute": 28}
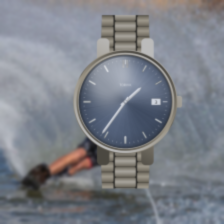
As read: {"hour": 1, "minute": 36}
